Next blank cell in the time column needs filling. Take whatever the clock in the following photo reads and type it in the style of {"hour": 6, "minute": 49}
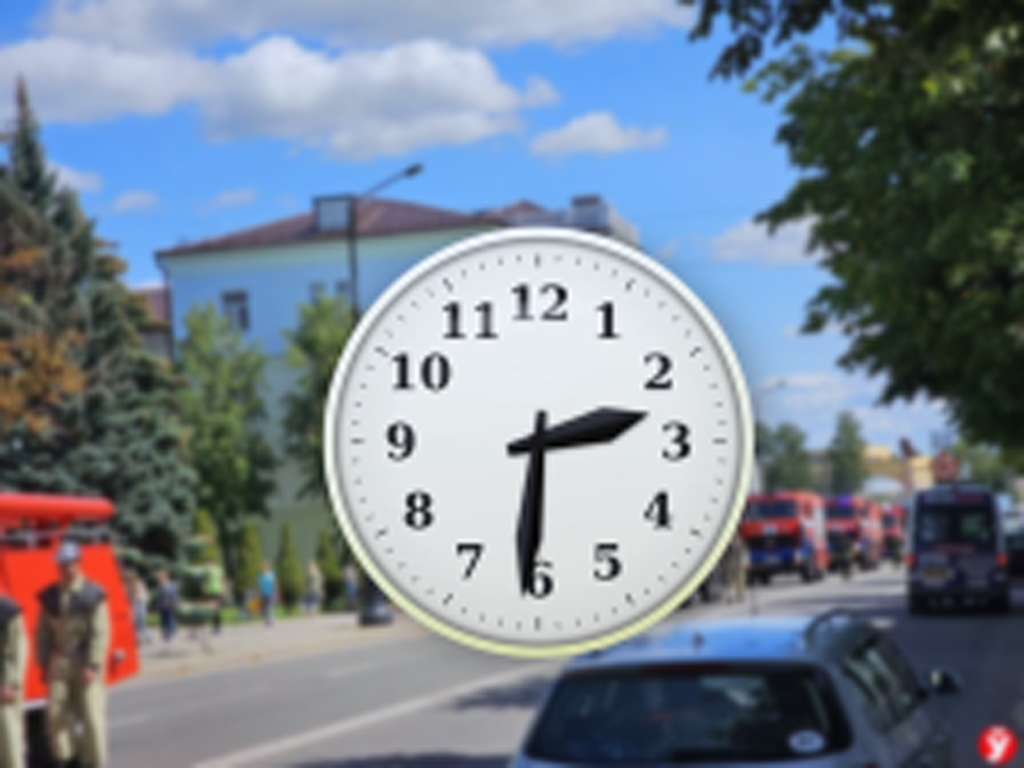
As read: {"hour": 2, "minute": 31}
